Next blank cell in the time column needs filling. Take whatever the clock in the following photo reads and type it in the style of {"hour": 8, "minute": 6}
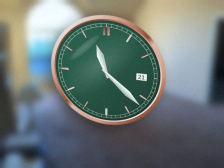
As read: {"hour": 11, "minute": 22}
